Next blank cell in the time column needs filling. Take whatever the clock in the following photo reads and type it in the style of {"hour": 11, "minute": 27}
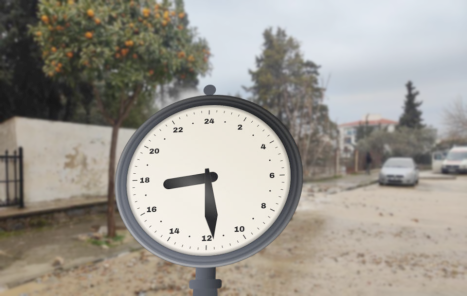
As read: {"hour": 17, "minute": 29}
